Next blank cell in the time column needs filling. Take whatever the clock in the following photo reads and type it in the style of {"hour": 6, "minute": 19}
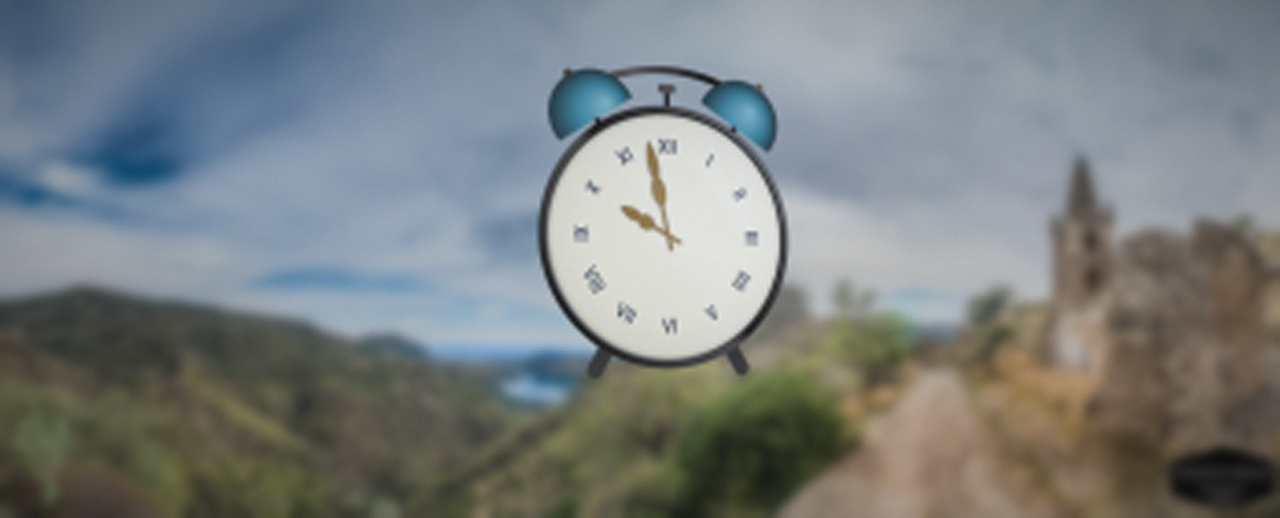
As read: {"hour": 9, "minute": 58}
